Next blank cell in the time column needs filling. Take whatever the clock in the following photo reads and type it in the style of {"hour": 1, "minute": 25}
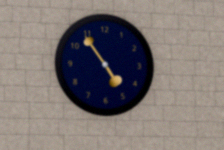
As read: {"hour": 4, "minute": 54}
